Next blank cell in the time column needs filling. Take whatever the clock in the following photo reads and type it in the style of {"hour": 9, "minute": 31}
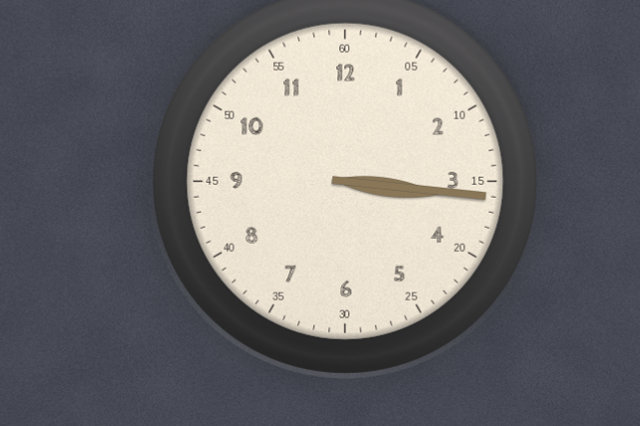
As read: {"hour": 3, "minute": 16}
